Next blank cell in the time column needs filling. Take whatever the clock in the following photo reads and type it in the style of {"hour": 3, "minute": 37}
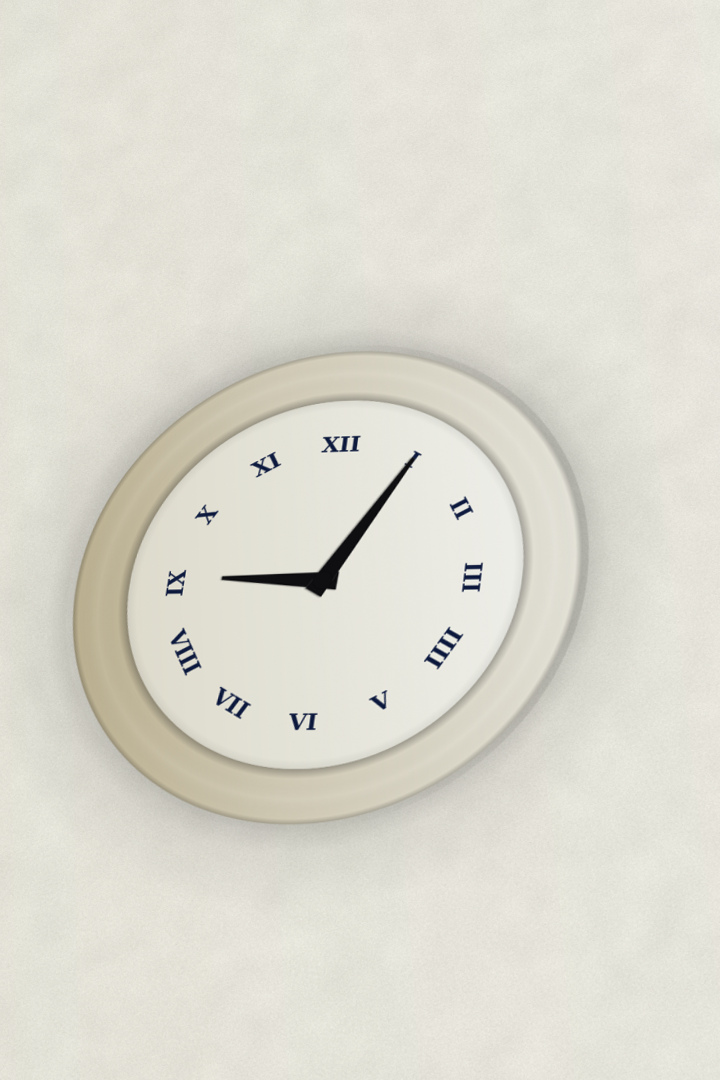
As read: {"hour": 9, "minute": 5}
